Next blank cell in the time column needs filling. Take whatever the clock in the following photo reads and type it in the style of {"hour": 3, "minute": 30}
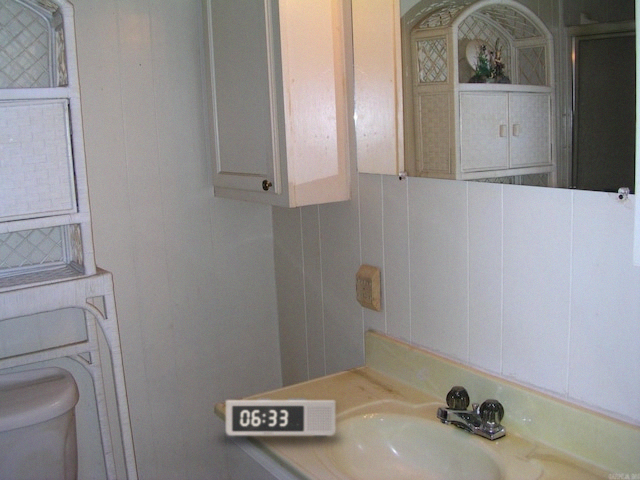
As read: {"hour": 6, "minute": 33}
